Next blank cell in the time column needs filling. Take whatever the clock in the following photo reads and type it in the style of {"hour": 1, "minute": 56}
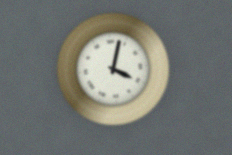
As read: {"hour": 4, "minute": 3}
